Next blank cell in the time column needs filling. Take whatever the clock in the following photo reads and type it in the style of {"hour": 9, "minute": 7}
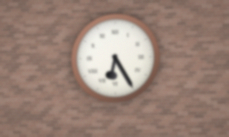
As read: {"hour": 6, "minute": 25}
